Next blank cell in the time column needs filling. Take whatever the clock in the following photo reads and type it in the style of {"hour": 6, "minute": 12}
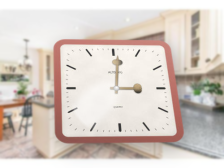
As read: {"hour": 3, "minute": 1}
